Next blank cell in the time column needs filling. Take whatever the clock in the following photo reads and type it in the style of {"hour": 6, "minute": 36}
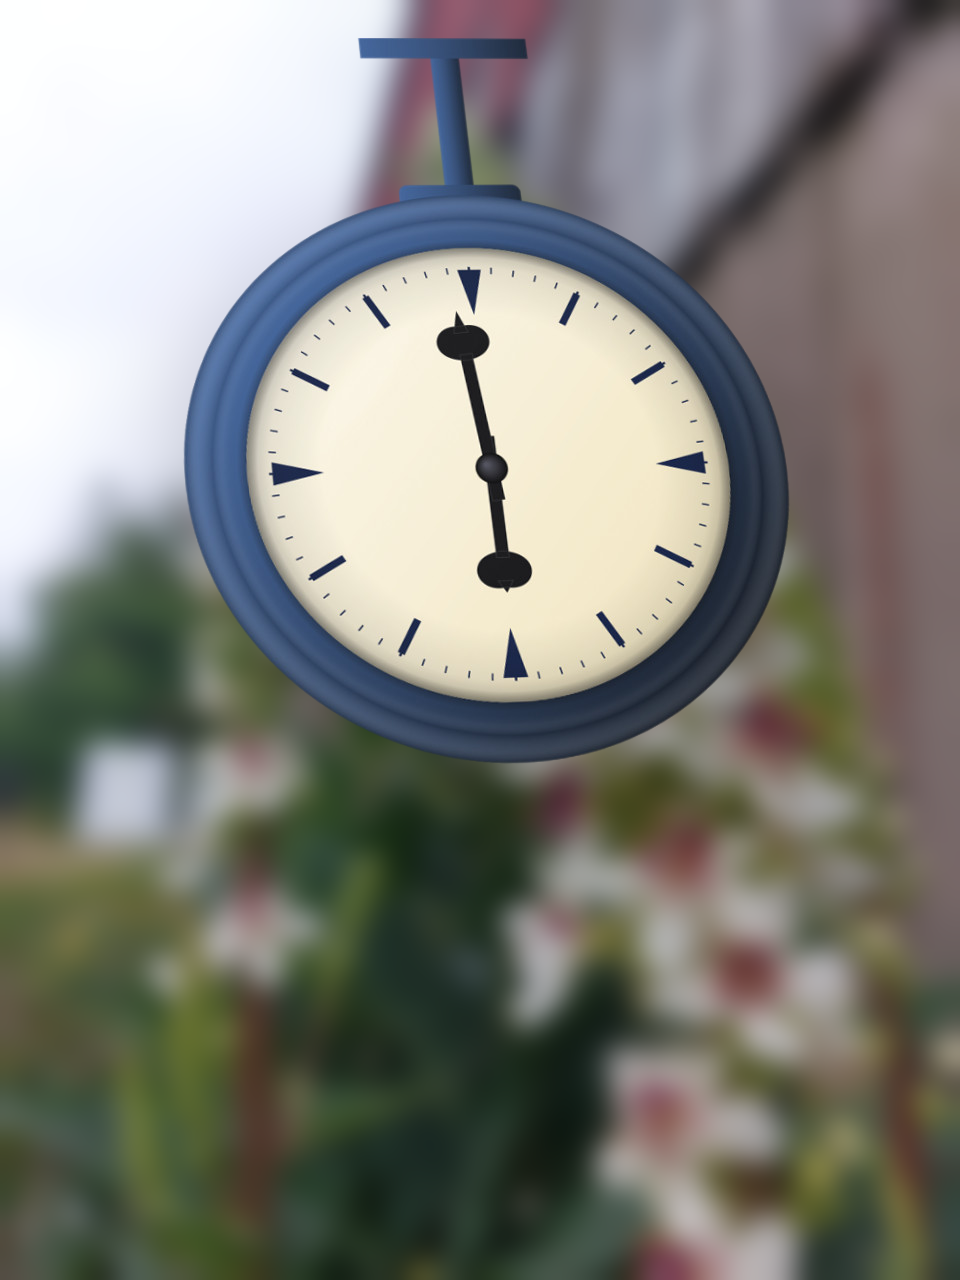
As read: {"hour": 5, "minute": 59}
